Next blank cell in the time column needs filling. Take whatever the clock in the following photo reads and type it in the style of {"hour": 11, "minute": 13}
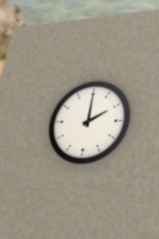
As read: {"hour": 2, "minute": 0}
